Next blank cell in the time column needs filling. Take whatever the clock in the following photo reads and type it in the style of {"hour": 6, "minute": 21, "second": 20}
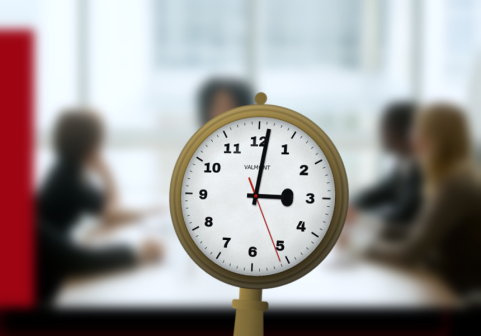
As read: {"hour": 3, "minute": 1, "second": 26}
